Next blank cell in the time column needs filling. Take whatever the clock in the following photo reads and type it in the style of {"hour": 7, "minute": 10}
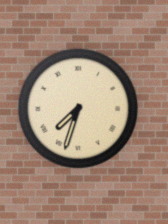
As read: {"hour": 7, "minute": 33}
